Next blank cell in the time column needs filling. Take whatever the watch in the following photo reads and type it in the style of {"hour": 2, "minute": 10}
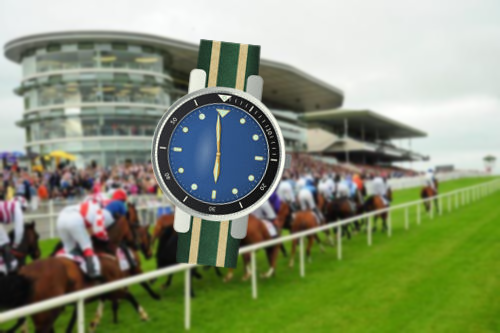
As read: {"hour": 5, "minute": 59}
